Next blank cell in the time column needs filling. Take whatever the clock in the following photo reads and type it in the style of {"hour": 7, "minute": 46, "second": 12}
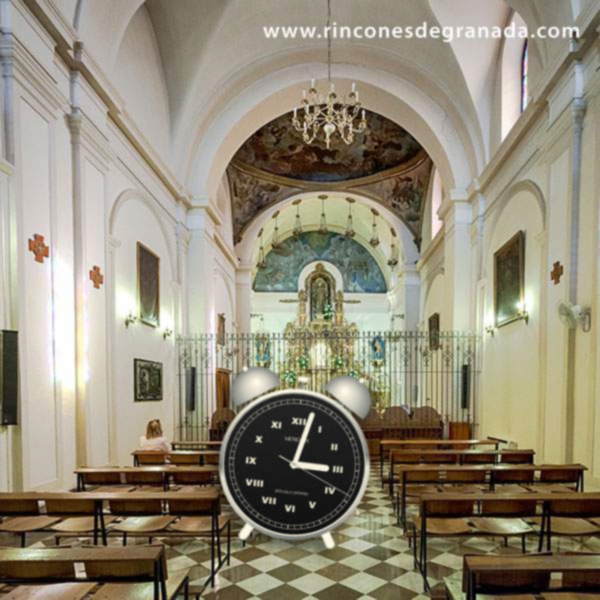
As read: {"hour": 3, "minute": 2, "second": 19}
